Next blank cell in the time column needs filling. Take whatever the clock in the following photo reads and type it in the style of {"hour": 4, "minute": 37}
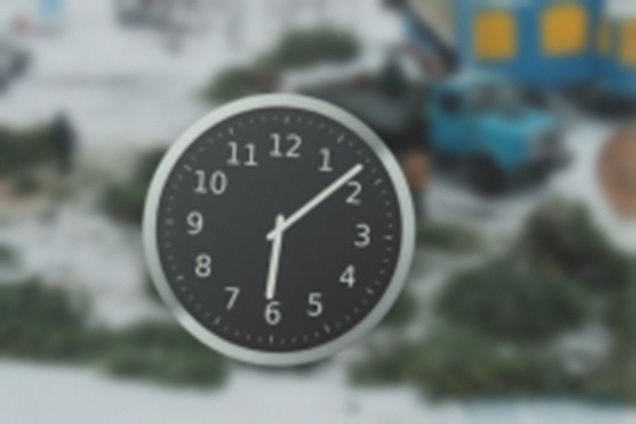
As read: {"hour": 6, "minute": 8}
